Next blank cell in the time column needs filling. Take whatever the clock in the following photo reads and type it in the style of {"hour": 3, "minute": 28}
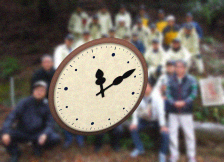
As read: {"hour": 11, "minute": 8}
